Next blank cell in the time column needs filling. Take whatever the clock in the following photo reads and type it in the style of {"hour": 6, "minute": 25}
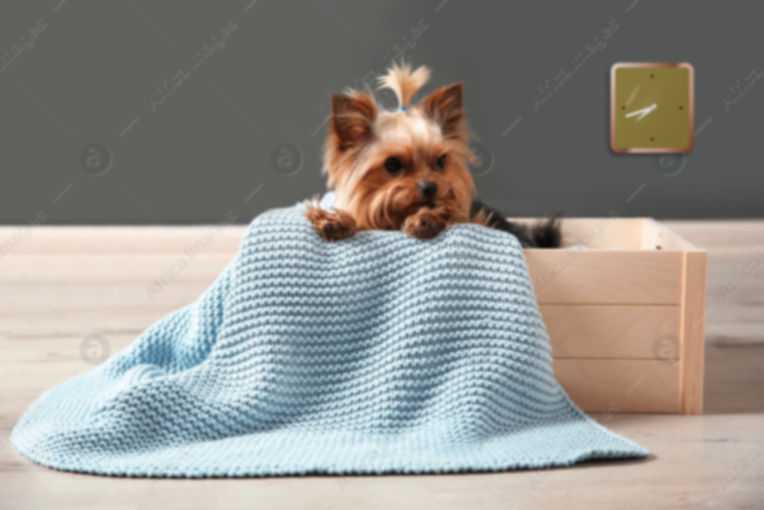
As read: {"hour": 7, "minute": 42}
